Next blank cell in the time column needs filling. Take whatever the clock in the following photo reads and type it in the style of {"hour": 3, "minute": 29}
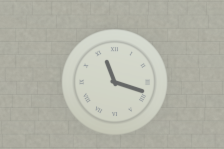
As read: {"hour": 11, "minute": 18}
